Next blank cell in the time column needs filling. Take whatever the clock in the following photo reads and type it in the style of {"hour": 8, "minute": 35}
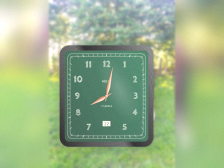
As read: {"hour": 8, "minute": 2}
